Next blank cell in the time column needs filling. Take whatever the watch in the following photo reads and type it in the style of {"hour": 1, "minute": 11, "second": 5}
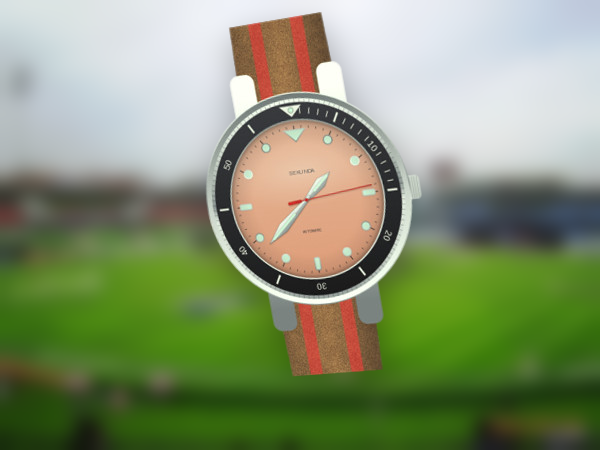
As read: {"hour": 1, "minute": 38, "second": 14}
